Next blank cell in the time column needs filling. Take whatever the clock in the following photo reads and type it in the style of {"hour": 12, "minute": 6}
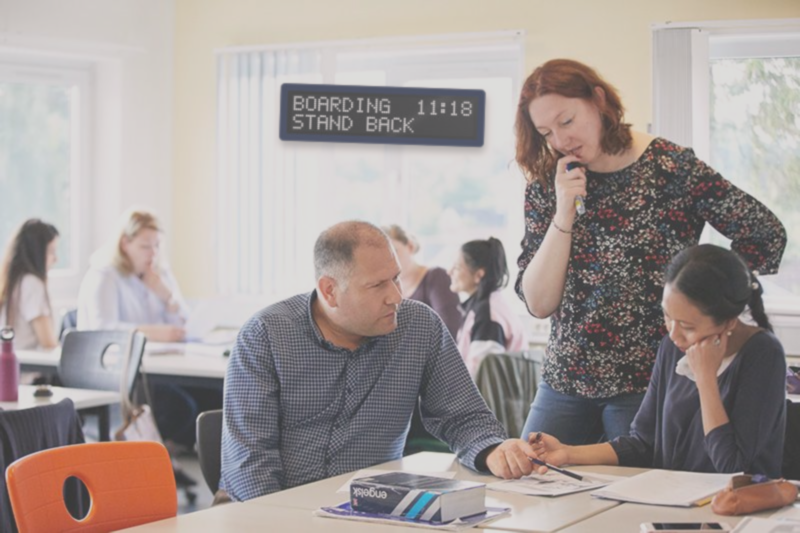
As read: {"hour": 11, "minute": 18}
